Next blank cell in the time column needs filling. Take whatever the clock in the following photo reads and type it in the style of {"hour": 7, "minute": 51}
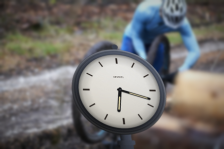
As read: {"hour": 6, "minute": 18}
